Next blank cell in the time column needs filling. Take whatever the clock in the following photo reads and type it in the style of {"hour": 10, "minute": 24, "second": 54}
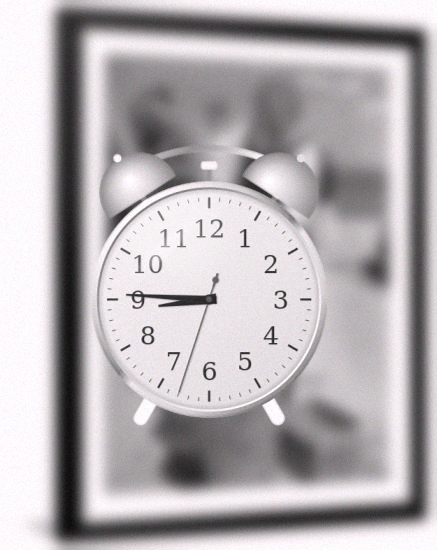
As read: {"hour": 8, "minute": 45, "second": 33}
